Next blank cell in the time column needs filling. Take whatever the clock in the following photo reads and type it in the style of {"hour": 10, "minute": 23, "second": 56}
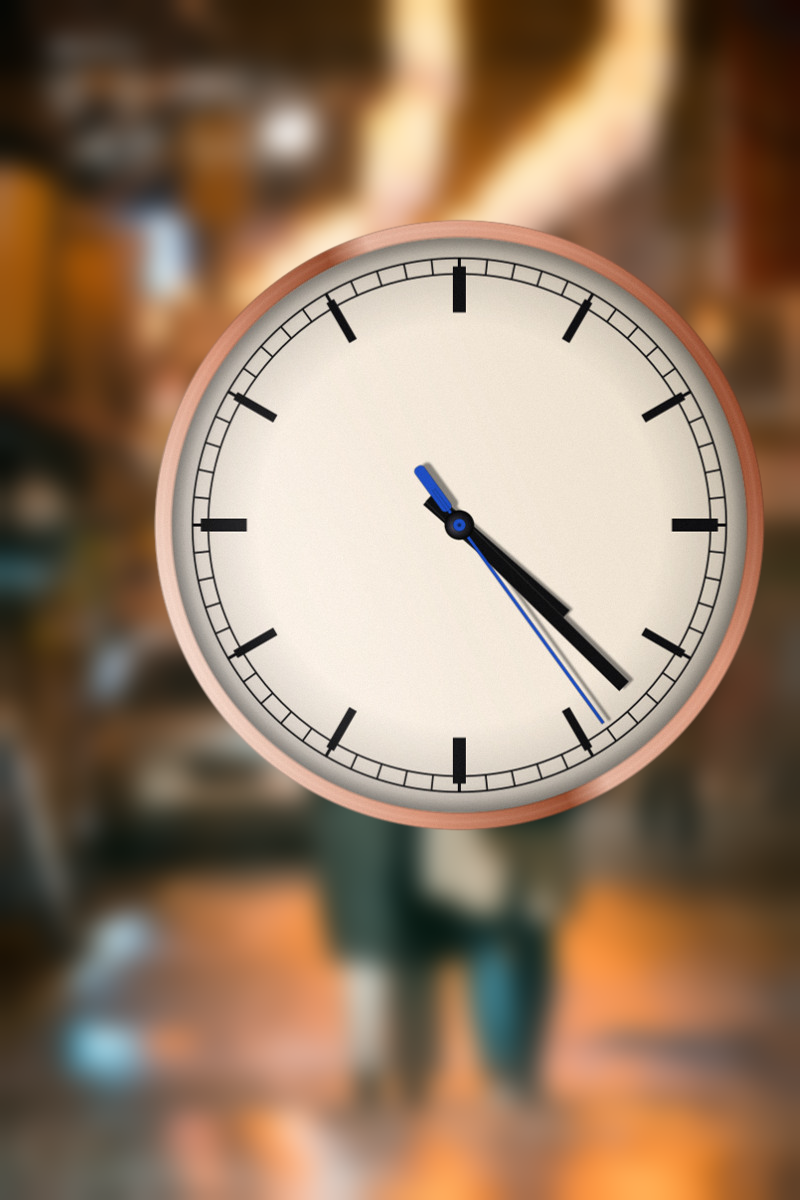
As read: {"hour": 4, "minute": 22, "second": 24}
